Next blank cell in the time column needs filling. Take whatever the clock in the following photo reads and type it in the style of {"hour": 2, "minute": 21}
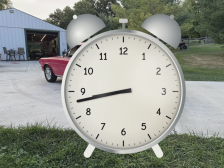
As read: {"hour": 8, "minute": 43}
